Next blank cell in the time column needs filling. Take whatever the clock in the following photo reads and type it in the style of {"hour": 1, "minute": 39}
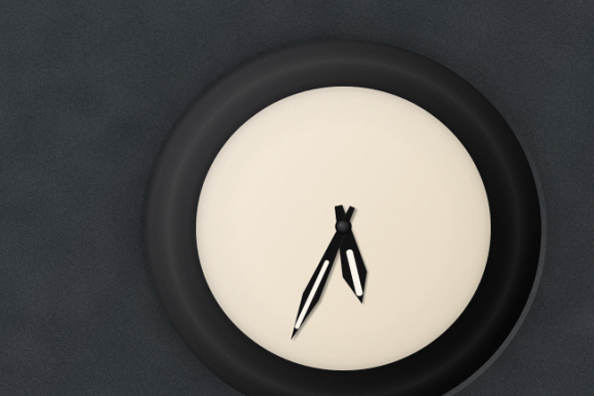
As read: {"hour": 5, "minute": 34}
